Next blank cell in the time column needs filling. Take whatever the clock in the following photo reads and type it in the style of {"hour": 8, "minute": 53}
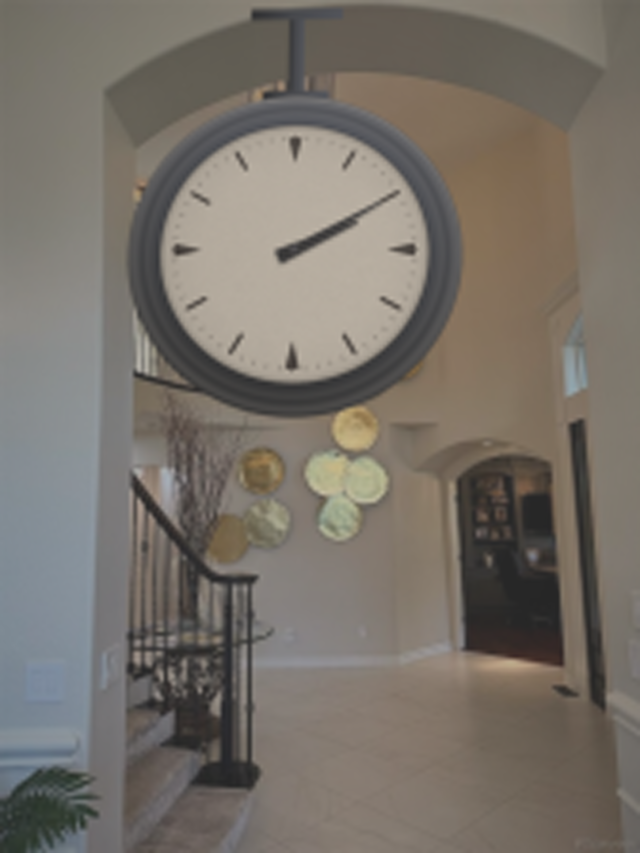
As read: {"hour": 2, "minute": 10}
